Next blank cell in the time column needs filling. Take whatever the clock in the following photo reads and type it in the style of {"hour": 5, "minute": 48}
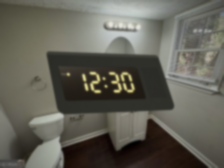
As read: {"hour": 12, "minute": 30}
